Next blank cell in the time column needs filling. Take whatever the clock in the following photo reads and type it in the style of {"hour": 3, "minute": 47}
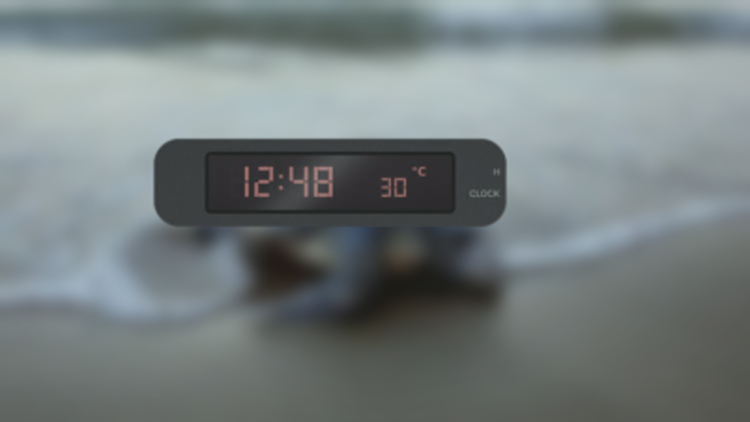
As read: {"hour": 12, "minute": 48}
